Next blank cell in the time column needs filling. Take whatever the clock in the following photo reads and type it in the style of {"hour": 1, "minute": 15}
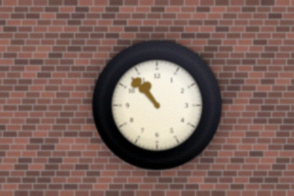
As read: {"hour": 10, "minute": 53}
